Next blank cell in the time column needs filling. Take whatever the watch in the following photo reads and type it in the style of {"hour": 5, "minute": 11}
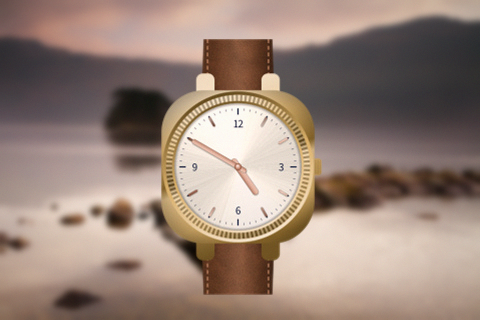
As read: {"hour": 4, "minute": 50}
